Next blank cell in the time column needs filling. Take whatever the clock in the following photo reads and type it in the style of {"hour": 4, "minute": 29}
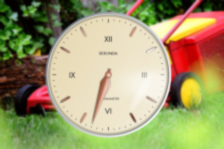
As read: {"hour": 6, "minute": 33}
